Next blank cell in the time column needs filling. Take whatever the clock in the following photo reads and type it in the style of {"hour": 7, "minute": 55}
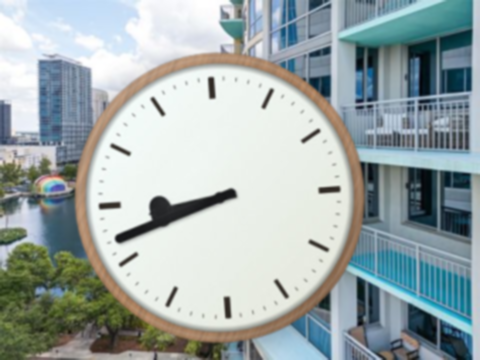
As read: {"hour": 8, "minute": 42}
